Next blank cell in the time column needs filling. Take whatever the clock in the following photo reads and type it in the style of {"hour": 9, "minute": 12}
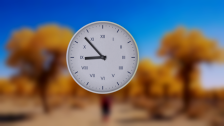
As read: {"hour": 8, "minute": 53}
